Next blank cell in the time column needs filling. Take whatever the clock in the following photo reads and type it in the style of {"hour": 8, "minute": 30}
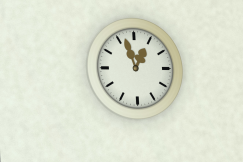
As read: {"hour": 12, "minute": 57}
